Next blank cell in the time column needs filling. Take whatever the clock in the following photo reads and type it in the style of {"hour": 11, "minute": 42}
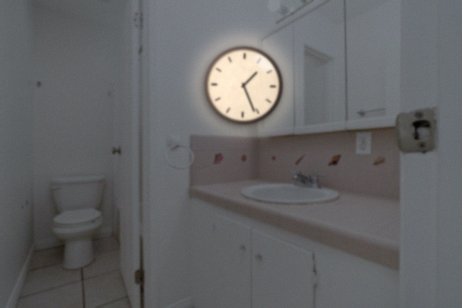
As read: {"hour": 1, "minute": 26}
